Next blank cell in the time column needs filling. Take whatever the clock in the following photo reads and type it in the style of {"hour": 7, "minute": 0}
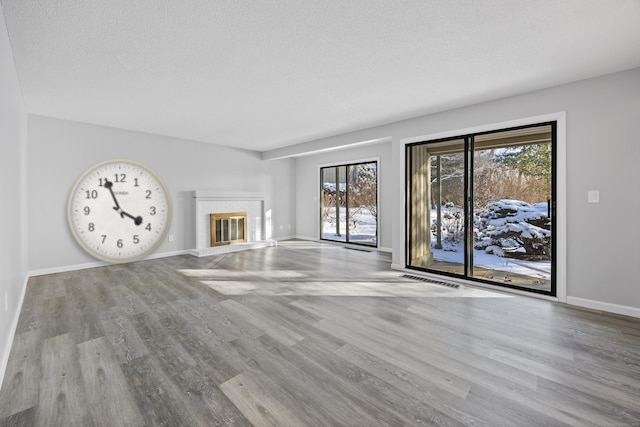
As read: {"hour": 3, "minute": 56}
